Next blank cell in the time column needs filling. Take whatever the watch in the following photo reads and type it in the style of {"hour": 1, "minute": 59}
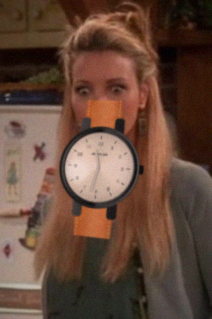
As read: {"hour": 11, "minute": 32}
